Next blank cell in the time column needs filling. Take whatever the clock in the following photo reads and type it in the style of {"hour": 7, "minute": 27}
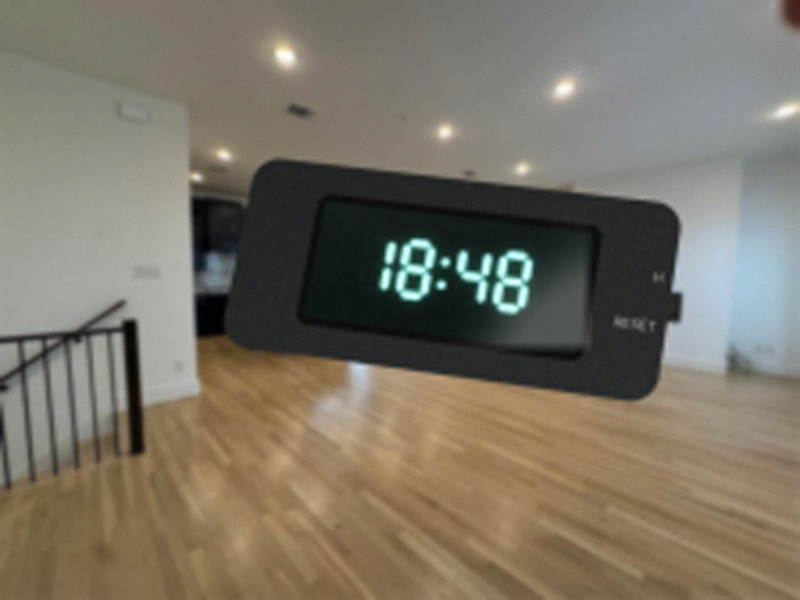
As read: {"hour": 18, "minute": 48}
